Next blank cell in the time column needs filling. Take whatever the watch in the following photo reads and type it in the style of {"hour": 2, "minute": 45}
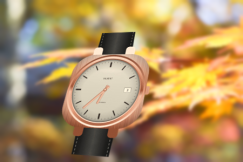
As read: {"hour": 6, "minute": 37}
